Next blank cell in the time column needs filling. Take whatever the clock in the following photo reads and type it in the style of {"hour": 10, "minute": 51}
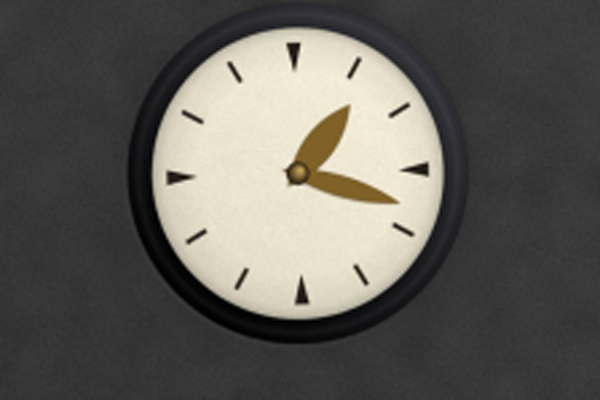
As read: {"hour": 1, "minute": 18}
